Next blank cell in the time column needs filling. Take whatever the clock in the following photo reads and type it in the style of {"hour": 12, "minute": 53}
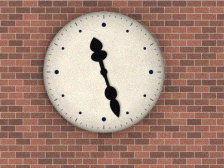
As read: {"hour": 11, "minute": 27}
